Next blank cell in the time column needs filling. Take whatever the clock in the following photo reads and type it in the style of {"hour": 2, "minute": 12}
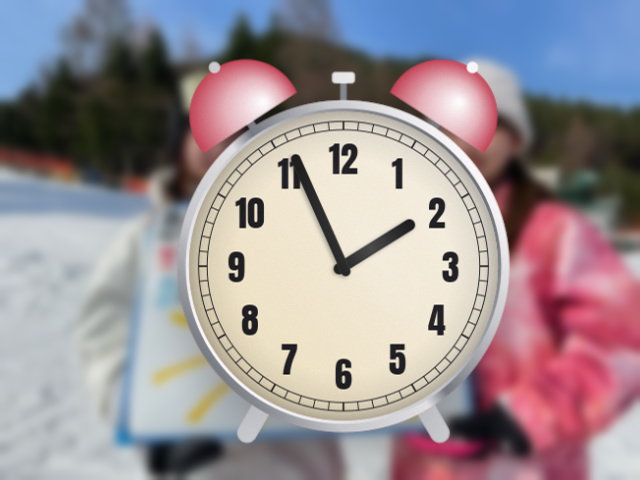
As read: {"hour": 1, "minute": 56}
